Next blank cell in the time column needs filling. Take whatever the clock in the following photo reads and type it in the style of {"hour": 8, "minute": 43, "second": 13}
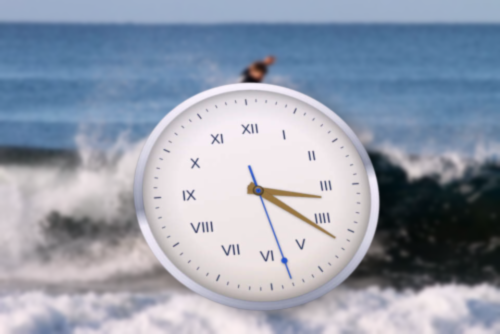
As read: {"hour": 3, "minute": 21, "second": 28}
